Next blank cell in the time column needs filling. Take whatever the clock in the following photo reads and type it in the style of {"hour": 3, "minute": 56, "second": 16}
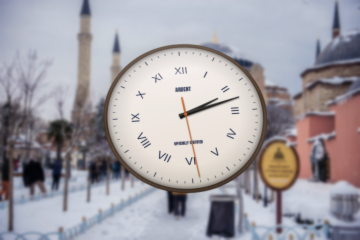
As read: {"hour": 2, "minute": 12, "second": 29}
